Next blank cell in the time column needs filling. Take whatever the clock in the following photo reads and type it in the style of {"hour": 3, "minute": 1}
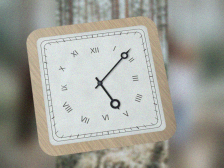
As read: {"hour": 5, "minute": 8}
